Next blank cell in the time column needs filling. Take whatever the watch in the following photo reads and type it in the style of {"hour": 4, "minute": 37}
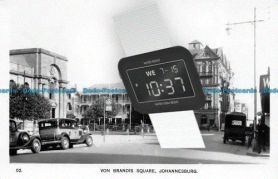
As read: {"hour": 10, "minute": 37}
